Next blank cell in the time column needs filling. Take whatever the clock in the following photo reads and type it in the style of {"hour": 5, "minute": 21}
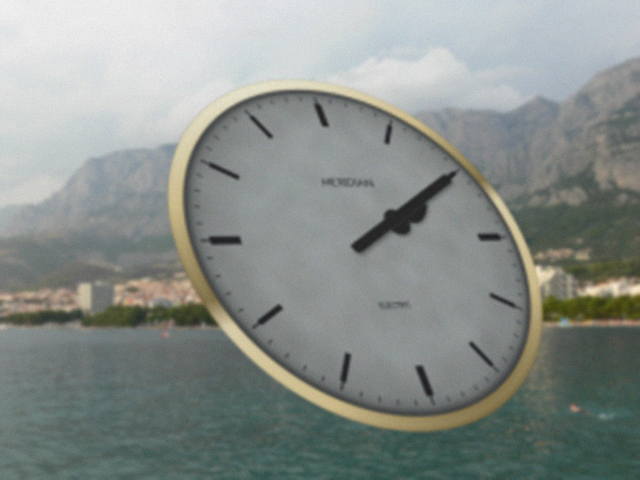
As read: {"hour": 2, "minute": 10}
